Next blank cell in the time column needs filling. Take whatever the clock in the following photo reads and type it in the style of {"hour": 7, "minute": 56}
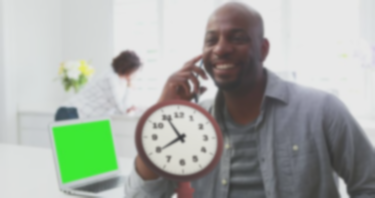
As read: {"hour": 7, "minute": 55}
